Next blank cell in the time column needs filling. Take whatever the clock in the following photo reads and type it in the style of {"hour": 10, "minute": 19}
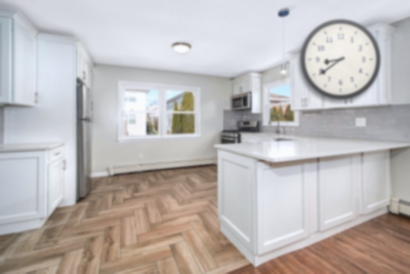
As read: {"hour": 8, "minute": 39}
